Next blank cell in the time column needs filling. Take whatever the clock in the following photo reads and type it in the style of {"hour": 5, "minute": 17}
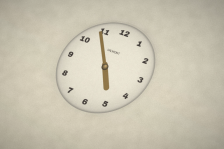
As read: {"hour": 4, "minute": 54}
